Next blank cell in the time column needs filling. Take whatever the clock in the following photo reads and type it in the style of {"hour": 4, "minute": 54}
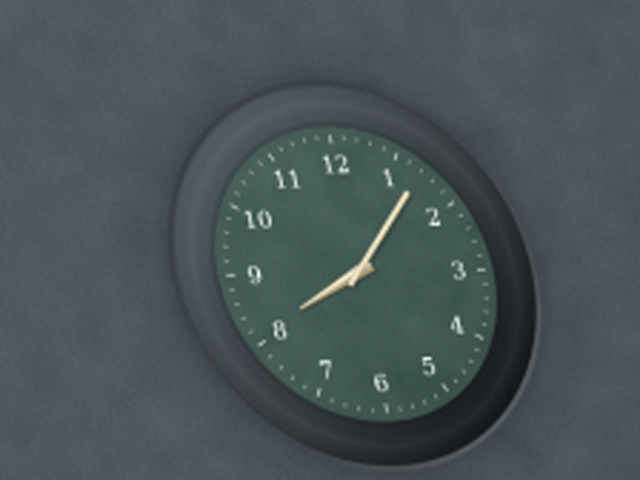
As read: {"hour": 8, "minute": 7}
